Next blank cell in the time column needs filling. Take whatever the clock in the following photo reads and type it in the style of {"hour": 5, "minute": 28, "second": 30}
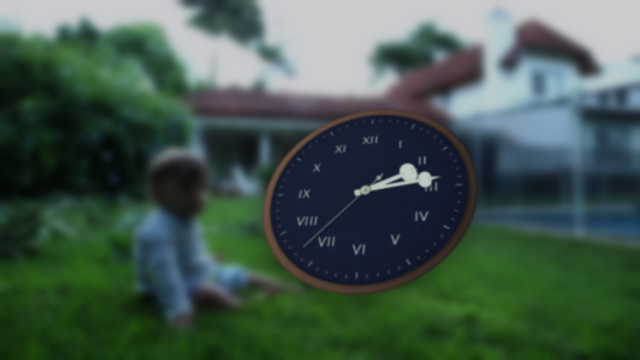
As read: {"hour": 2, "minute": 13, "second": 37}
